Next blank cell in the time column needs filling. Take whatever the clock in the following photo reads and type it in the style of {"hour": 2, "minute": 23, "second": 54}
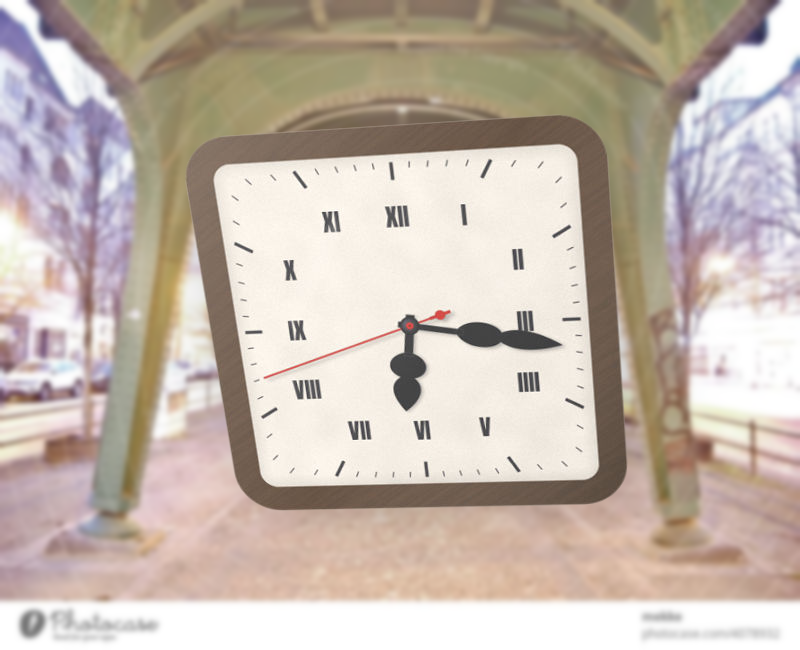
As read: {"hour": 6, "minute": 16, "second": 42}
